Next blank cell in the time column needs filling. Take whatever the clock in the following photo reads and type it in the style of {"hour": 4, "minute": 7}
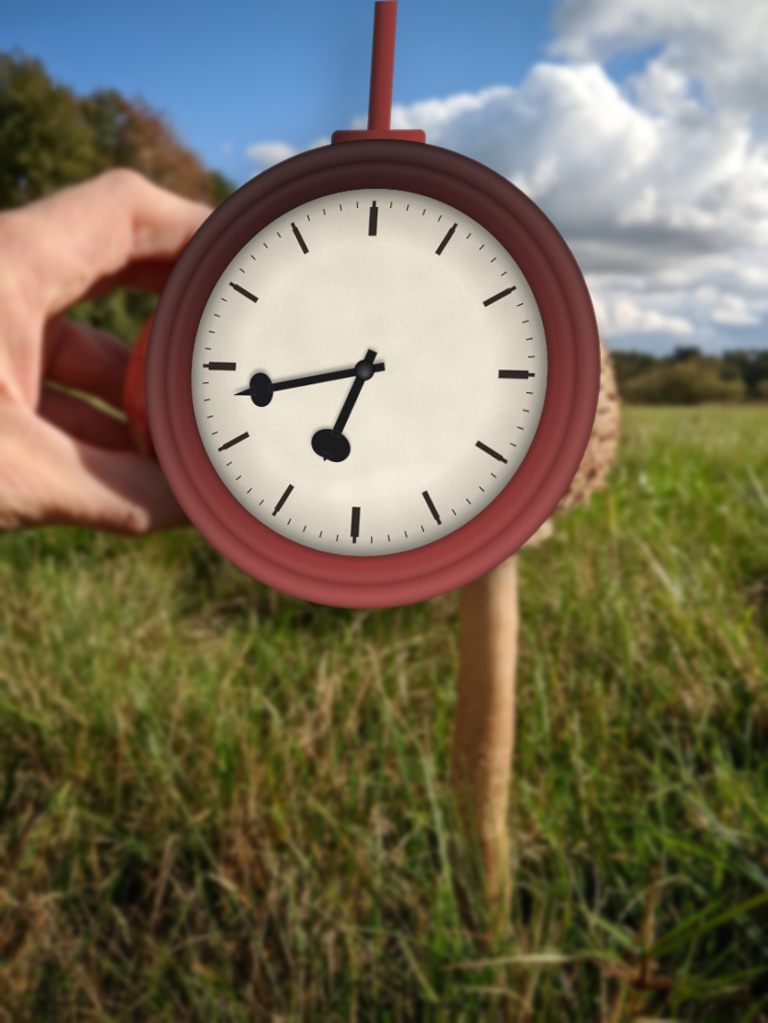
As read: {"hour": 6, "minute": 43}
